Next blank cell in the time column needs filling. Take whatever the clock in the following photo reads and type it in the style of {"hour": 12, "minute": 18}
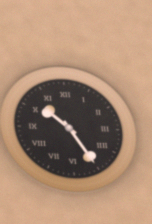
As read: {"hour": 10, "minute": 25}
